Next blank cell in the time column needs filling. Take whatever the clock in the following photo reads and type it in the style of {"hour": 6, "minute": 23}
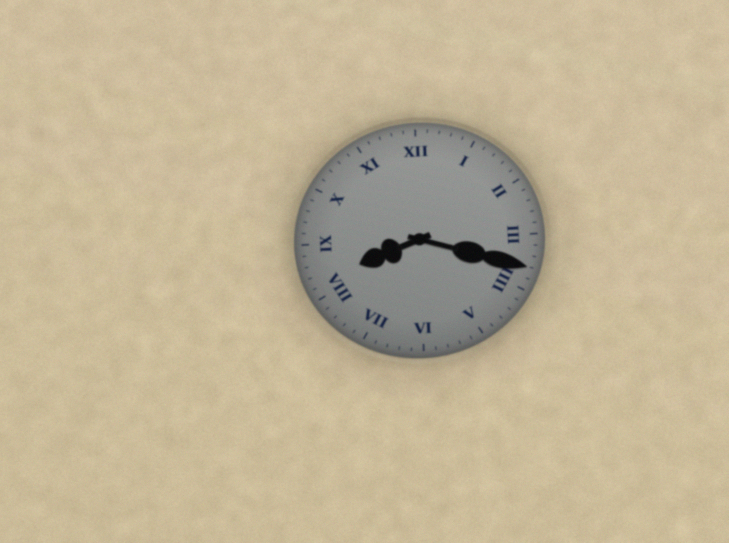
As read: {"hour": 8, "minute": 18}
